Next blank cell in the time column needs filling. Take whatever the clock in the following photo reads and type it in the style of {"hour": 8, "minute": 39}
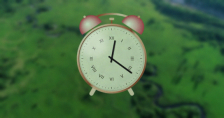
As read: {"hour": 12, "minute": 21}
